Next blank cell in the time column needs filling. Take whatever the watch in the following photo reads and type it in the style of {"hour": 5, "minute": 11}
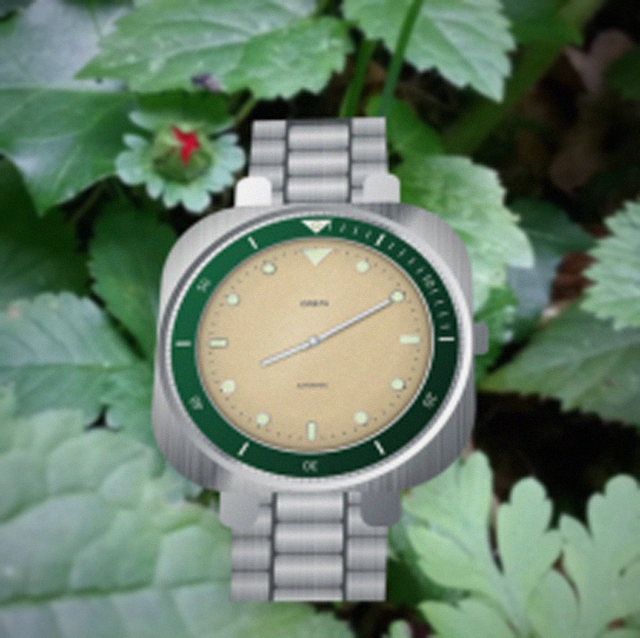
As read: {"hour": 8, "minute": 10}
